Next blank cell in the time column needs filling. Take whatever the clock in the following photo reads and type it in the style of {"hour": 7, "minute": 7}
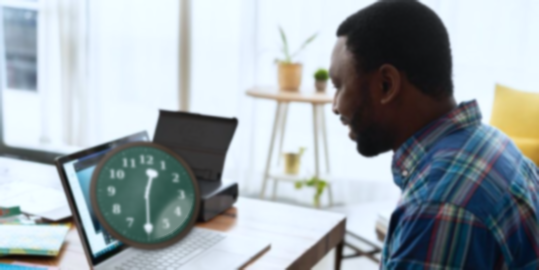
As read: {"hour": 12, "minute": 30}
